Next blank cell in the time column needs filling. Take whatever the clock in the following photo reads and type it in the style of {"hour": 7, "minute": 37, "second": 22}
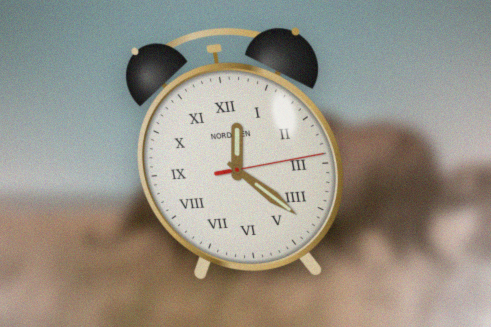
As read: {"hour": 12, "minute": 22, "second": 14}
